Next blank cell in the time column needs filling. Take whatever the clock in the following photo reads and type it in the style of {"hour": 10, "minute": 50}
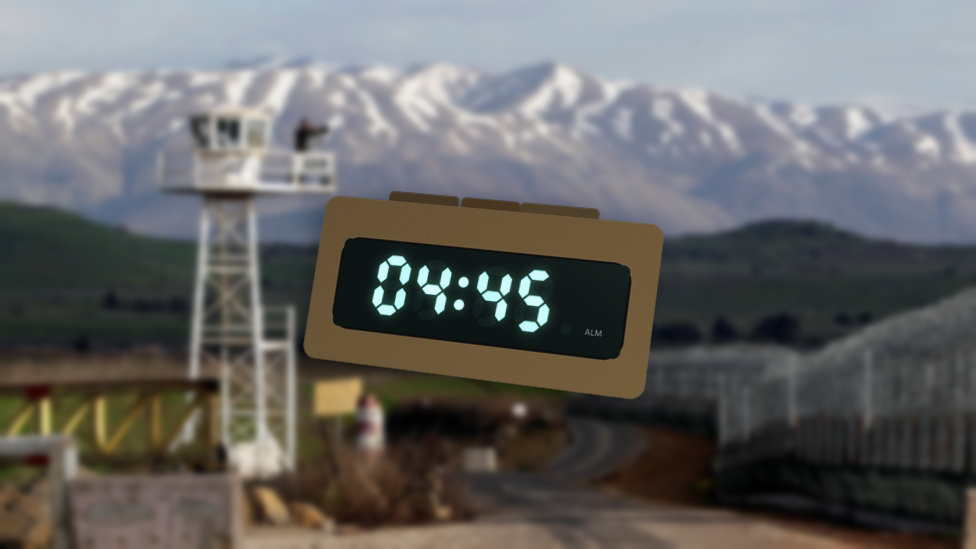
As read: {"hour": 4, "minute": 45}
